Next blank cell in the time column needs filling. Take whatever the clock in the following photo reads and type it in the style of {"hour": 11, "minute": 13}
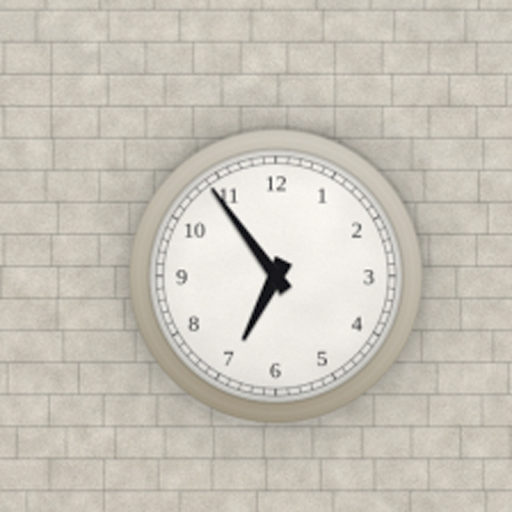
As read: {"hour": 6, "minute": 54}
